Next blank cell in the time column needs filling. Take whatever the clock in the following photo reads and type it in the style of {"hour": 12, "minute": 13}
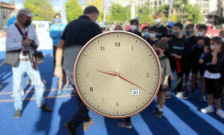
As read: {"hour": 9, "minute": 20}
